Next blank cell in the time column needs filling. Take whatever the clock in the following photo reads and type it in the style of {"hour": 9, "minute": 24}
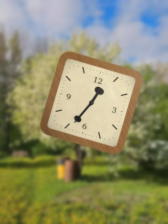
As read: {"hour": 12, "minute": 34}
